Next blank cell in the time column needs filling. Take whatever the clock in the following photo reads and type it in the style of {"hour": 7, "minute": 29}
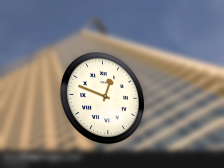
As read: {"hour": 12, "minute": 48}
